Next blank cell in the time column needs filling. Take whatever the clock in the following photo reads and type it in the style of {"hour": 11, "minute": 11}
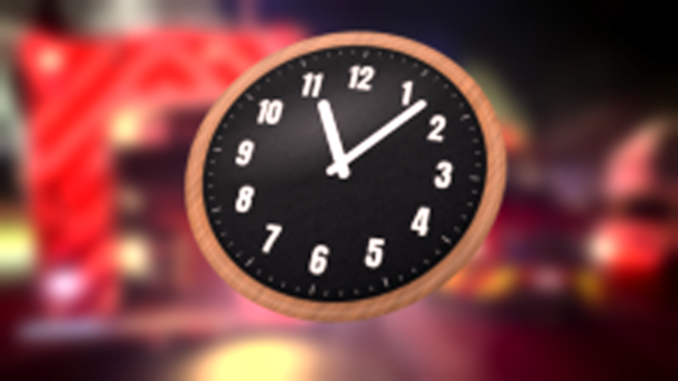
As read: {"hour": 11, "minute": 7}
